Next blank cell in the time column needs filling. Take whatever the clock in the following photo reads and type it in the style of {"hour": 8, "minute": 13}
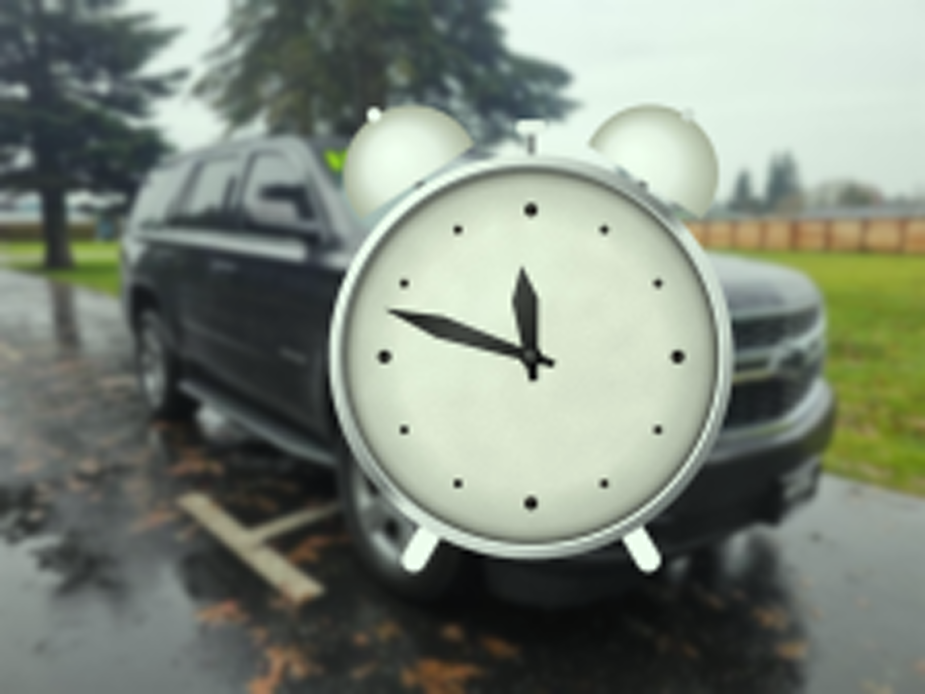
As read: {"hour": 11, "minute": 48}
